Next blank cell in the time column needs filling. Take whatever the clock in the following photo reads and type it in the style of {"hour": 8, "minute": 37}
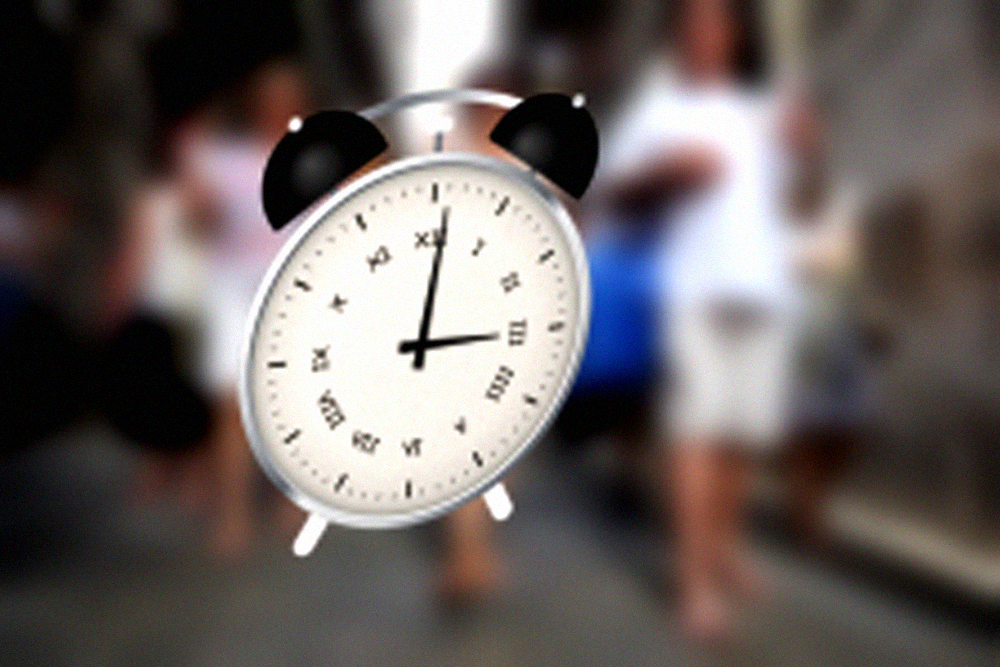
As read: {"hour": 3, "minute": 1}
